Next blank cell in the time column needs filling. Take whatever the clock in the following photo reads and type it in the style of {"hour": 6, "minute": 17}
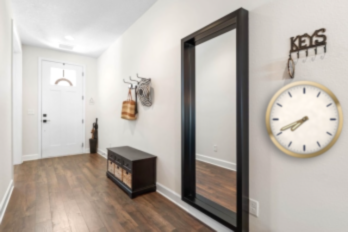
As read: {"hour": 7, "minute": 41}
